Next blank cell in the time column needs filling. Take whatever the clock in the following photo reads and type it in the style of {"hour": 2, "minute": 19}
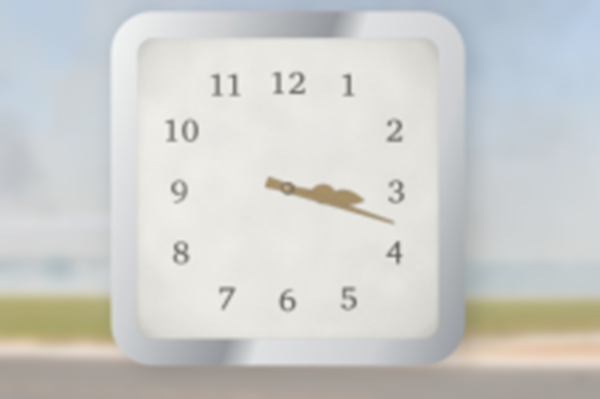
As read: {"hour": 3, "minute": 18}
